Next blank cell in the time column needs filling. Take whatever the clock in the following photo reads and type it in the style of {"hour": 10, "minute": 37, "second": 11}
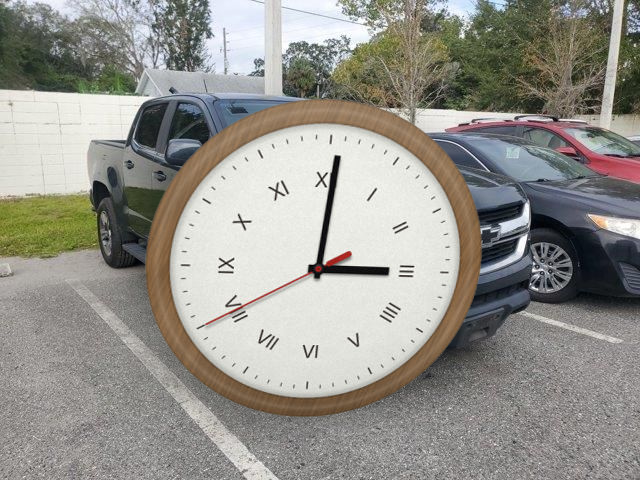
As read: {"hour": 3, "minute": 0, "second": 40}
